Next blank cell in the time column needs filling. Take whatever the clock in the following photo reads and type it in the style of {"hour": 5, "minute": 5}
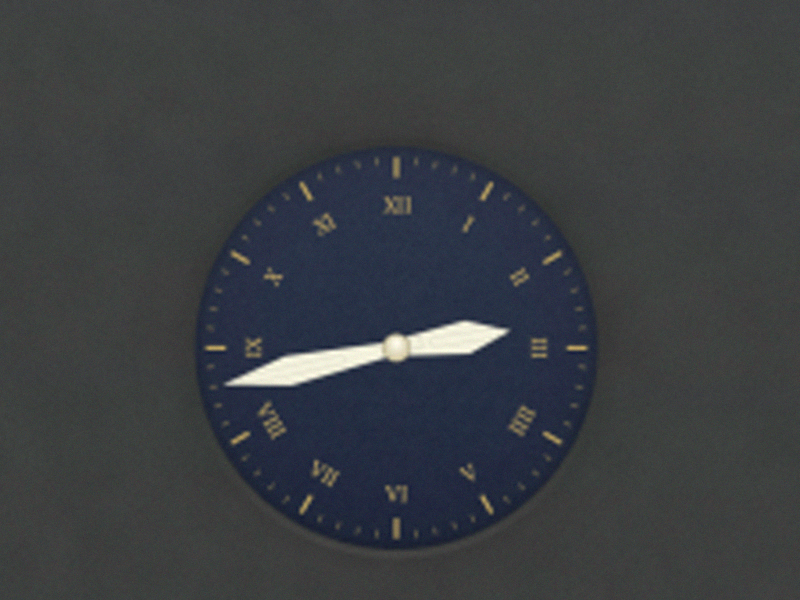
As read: {"hour": 2, "minute": 43}
